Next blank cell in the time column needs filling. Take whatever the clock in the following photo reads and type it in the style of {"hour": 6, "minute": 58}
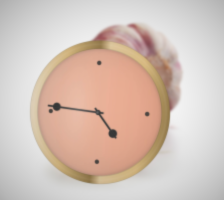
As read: {"hour": 4, "minute": 46}
